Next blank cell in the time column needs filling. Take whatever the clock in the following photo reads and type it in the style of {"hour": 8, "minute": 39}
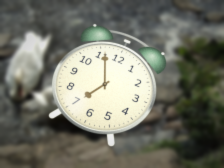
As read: {"hour": 6, "minute": 56}
